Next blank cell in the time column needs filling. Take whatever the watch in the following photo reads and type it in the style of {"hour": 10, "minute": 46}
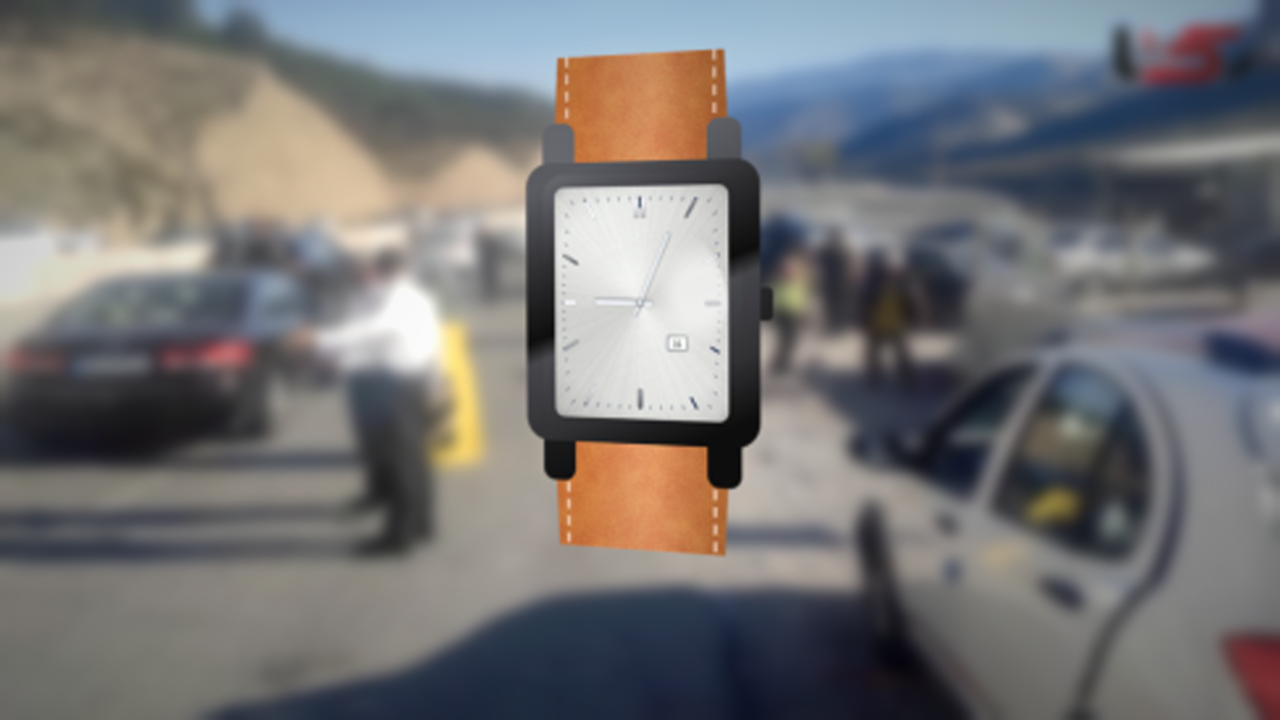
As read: {"hour": 9, "minute": 4}
